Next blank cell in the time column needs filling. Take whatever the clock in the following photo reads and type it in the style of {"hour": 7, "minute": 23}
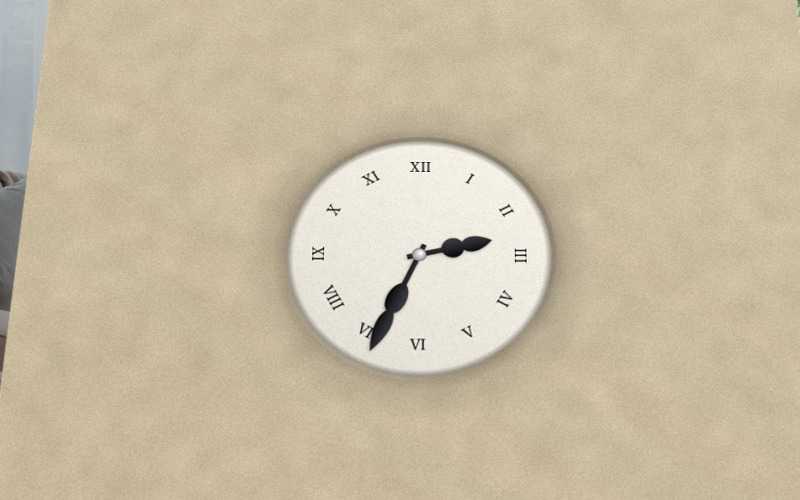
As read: {"hour": 2, "minute": 34}
